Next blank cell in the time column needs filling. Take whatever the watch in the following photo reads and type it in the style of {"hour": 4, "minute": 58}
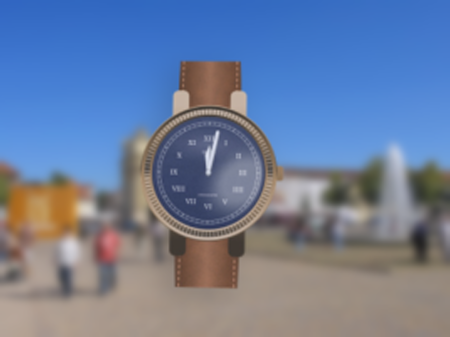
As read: {"hour": 12, "minute": 2}
